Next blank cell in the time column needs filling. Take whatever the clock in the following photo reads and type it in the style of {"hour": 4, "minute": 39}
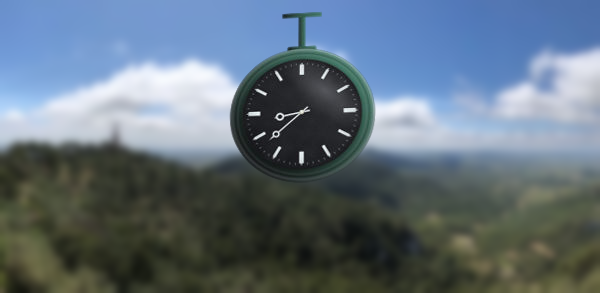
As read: {"hour": 8, "minute": 38}
